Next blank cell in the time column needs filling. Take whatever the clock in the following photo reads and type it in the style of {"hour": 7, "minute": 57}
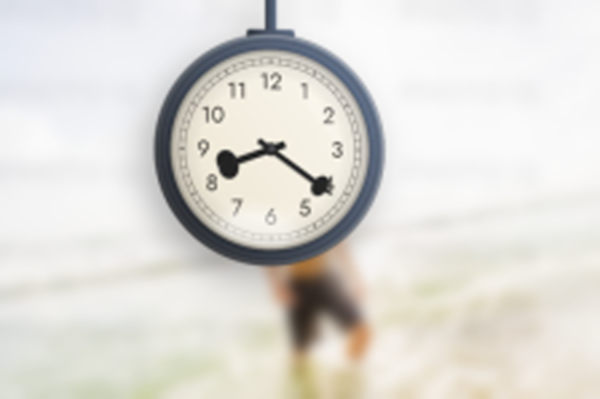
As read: {"hour": 8, "minute": 21}
